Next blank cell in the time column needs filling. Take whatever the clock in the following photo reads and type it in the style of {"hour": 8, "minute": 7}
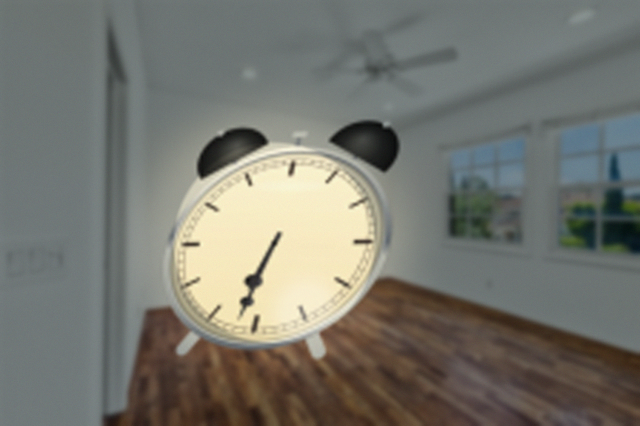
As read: {"hour": 6, "minute": 32}
